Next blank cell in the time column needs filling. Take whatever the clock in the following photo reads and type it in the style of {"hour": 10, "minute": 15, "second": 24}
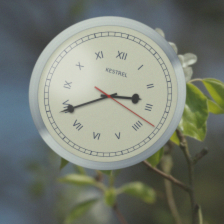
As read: {"hour": 2, "minute": 39, "second": 18}
